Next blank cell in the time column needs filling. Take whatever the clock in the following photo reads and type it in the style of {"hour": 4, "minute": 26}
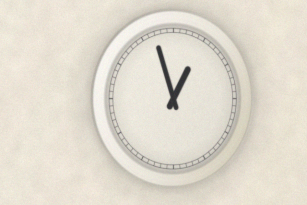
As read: {"hour": 12, "minute": 57}
